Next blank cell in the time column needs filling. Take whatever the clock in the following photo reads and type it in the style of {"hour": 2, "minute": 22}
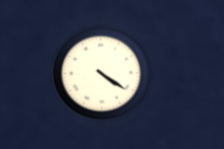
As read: {"hour": 4, "minute": 21}
